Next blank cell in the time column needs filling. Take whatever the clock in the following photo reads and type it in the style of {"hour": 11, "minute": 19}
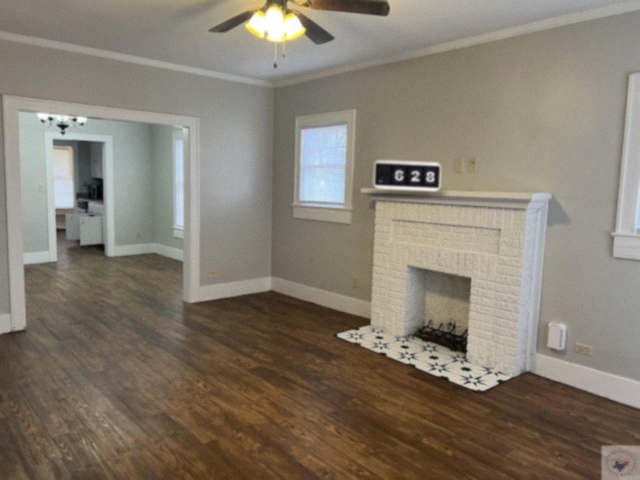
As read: {"hour": 6, "minute": 28}
